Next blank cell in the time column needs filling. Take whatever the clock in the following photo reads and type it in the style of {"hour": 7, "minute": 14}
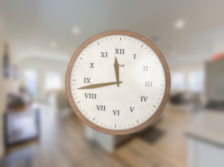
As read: {"hour": 11, "minute": 43}
